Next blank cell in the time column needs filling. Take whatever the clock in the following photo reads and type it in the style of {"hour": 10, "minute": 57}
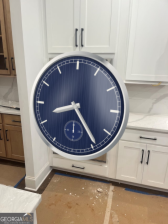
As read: {"hour": 8, "minute": 24}
